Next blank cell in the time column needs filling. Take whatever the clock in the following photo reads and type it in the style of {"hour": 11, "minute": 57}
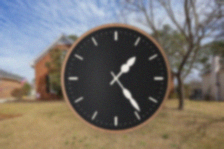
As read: {"hour": 1, "minute": 24}
